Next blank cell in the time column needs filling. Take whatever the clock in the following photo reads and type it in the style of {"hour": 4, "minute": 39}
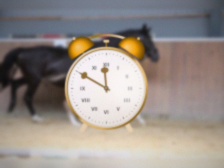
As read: {"hour": 11, "minute": 50}
